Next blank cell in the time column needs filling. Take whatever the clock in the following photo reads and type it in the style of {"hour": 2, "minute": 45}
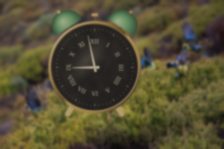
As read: {"hour": 8, "minute": 58}
